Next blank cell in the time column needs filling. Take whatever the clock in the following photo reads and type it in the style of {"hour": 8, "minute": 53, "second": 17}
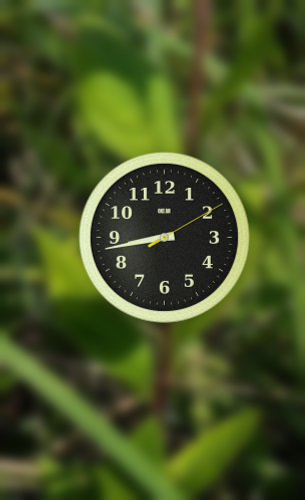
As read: {"hour": 8, "minute": 43, "second": 10}
